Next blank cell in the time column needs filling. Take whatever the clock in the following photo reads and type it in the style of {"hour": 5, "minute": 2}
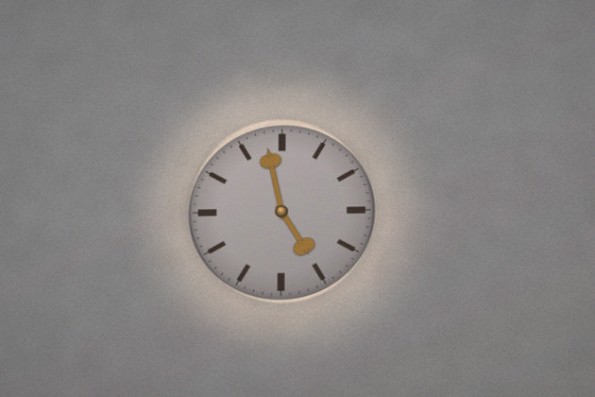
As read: {"hour": 4, "minute": 58}
